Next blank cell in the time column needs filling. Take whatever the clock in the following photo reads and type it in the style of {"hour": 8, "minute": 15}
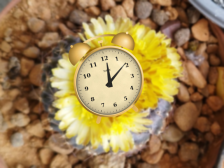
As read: {"hour": 12, "minute": 9}
